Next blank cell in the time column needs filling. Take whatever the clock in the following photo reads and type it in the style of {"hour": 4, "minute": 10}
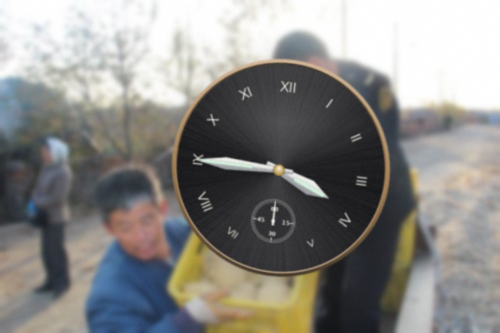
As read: {"hour": 3, "minute": 45}
